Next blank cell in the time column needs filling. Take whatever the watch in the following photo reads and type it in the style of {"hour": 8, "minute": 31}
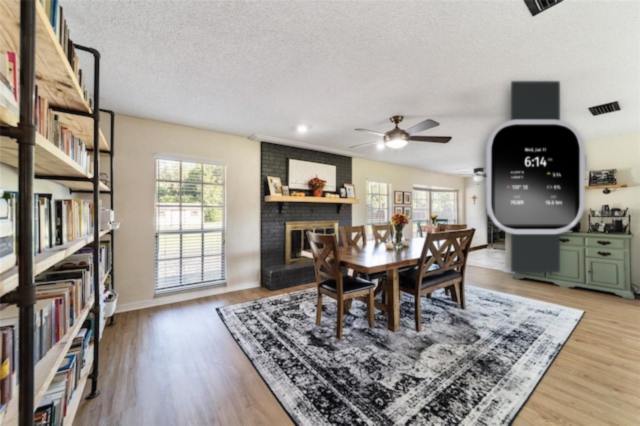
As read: {"hour": 6, "minute": 14}
